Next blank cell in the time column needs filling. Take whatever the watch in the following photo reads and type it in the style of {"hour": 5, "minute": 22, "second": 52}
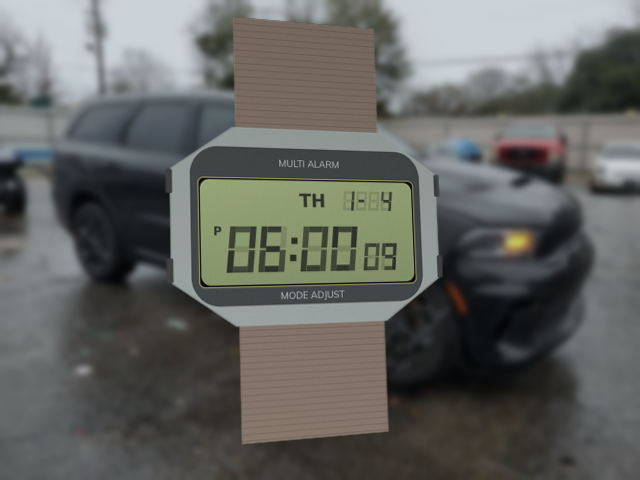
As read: {"hour": 6, "minute": 0, "second": 9}
